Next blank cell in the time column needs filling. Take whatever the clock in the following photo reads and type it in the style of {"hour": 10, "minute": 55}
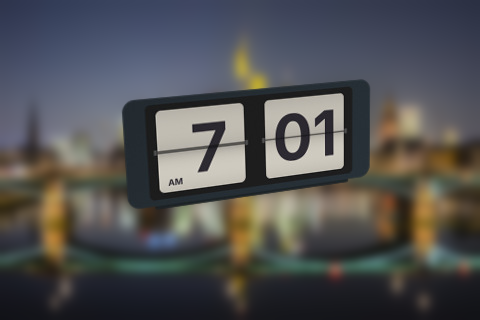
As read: {"hour": 7, "minute": 1}
